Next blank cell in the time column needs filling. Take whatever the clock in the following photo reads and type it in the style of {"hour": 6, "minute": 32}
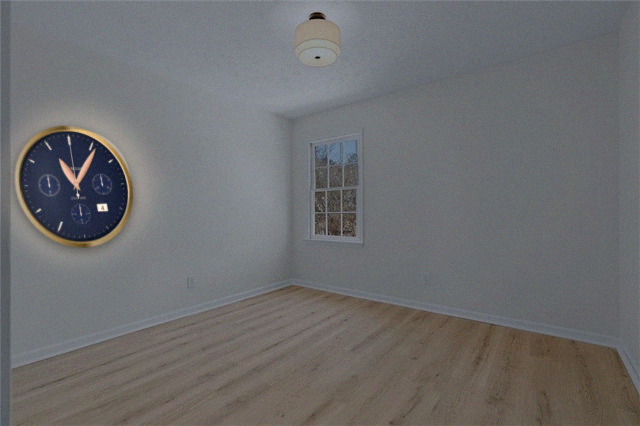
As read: {"hour": 11, "minute": 6}
